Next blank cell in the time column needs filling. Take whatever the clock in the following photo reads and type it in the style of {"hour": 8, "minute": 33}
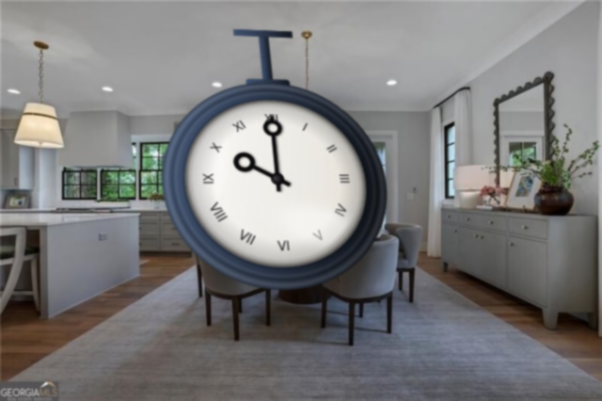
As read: {"hour": 10, "minute": 0}
